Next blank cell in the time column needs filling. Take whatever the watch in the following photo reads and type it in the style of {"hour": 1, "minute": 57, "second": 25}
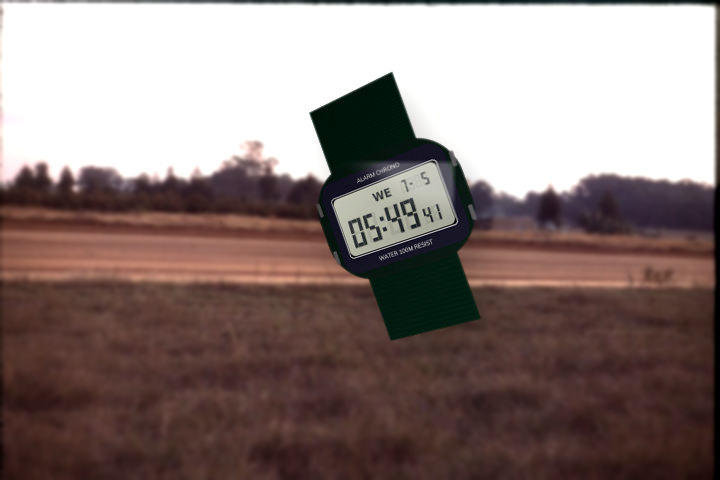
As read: {"hour": 5, "minute": 49, "second": 41}
